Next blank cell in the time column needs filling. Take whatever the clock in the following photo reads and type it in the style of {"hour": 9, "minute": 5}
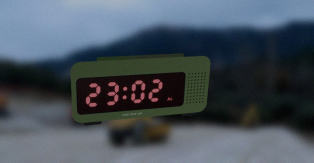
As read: {"hour": 23, "minute": 2}
